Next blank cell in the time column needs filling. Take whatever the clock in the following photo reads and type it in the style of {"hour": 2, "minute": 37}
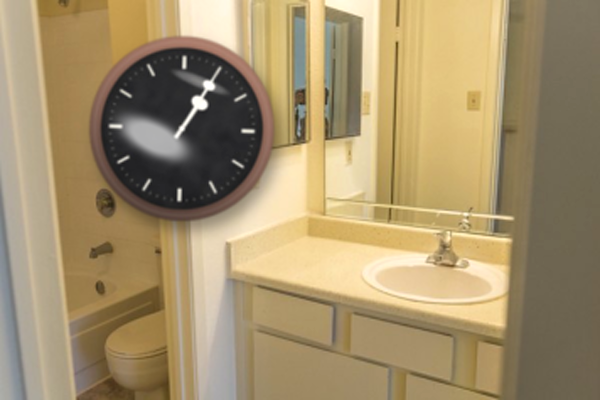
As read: {"hour": 1, "minute": 5}
